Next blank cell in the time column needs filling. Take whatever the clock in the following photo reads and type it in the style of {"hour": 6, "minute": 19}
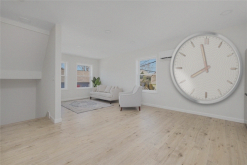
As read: {"hour": 7, "minute": 58}
